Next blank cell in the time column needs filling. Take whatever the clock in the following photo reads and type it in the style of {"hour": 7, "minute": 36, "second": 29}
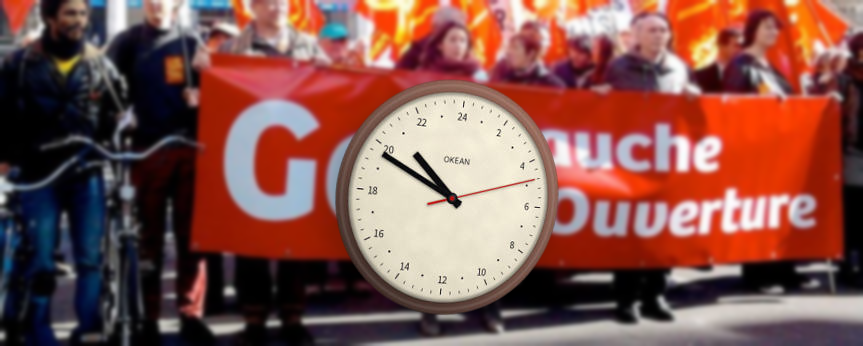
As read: {"hour": 20, "minute": 49, "second": 12}
